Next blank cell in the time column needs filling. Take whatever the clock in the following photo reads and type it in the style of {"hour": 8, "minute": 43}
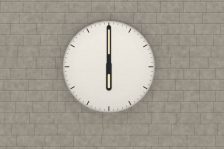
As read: {"hour": 6, "minute": 0}
